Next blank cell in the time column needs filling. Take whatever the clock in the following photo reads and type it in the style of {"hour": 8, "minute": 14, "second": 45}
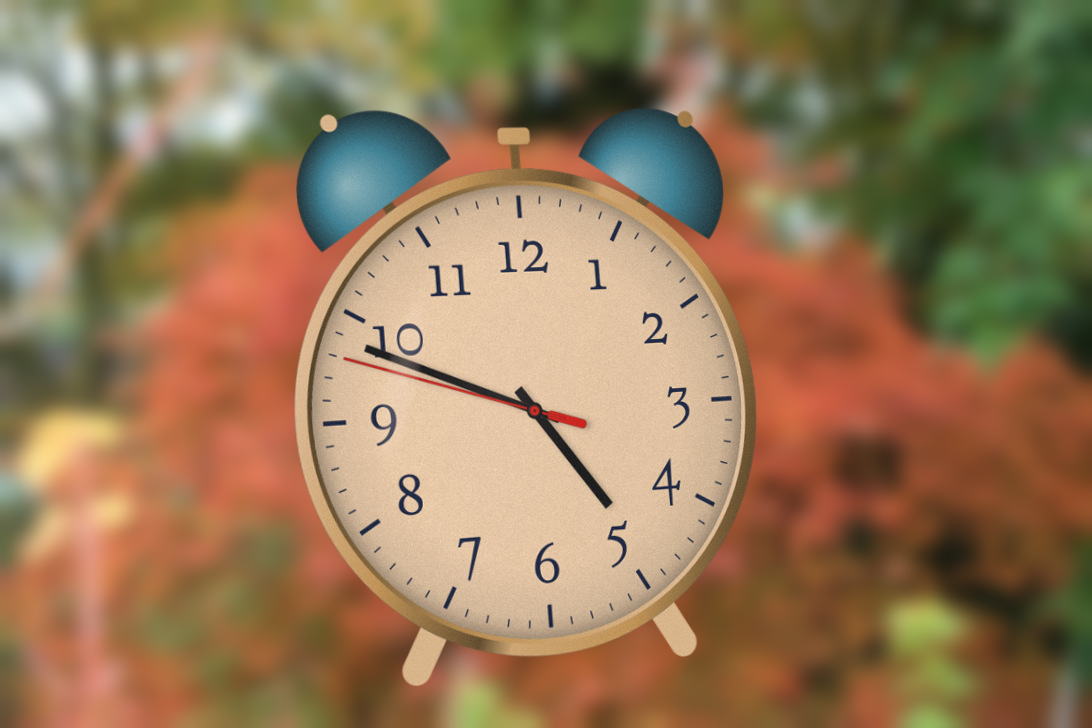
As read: {"hour": 4, "minute": 48, "second": 48}
